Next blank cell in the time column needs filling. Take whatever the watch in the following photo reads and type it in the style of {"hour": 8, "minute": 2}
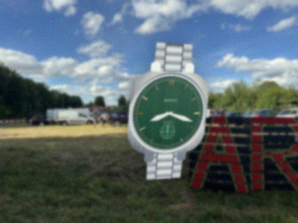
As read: {"hour": 8, "minute": 18}
